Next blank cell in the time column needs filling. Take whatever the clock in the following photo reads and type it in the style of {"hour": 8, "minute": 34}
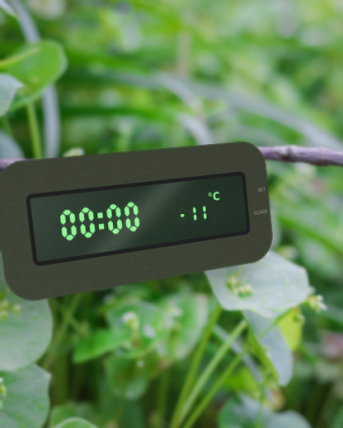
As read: {"hour": 0, "minute": 0}
